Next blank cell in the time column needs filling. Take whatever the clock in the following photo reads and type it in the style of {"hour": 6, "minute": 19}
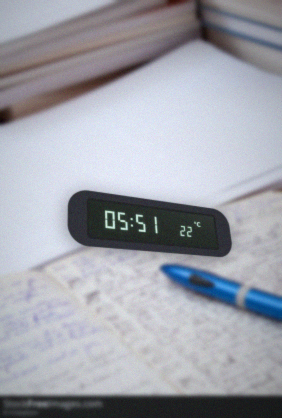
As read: {"hour": 5, "minute": 51}
